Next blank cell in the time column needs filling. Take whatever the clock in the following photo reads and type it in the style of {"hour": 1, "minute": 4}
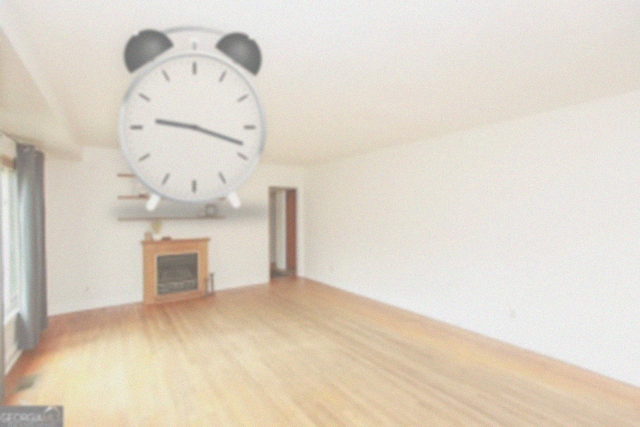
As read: {"hour": 9, "minute": 18}
